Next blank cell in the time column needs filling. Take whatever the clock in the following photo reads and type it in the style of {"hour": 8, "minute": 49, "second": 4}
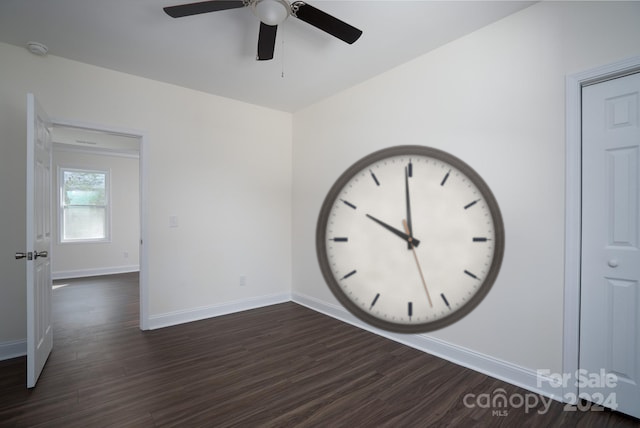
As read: {"hour": 9, "minute": 59, "second": 27}
